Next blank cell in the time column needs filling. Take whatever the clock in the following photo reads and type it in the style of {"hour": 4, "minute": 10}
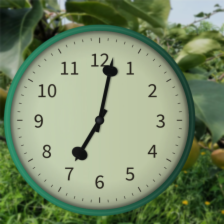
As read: {"hour": 7, "minute": 2}
